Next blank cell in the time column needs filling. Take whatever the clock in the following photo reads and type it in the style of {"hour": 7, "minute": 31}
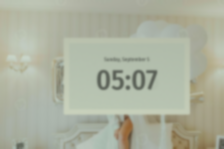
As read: {"hour": 5, "minute": 7}
